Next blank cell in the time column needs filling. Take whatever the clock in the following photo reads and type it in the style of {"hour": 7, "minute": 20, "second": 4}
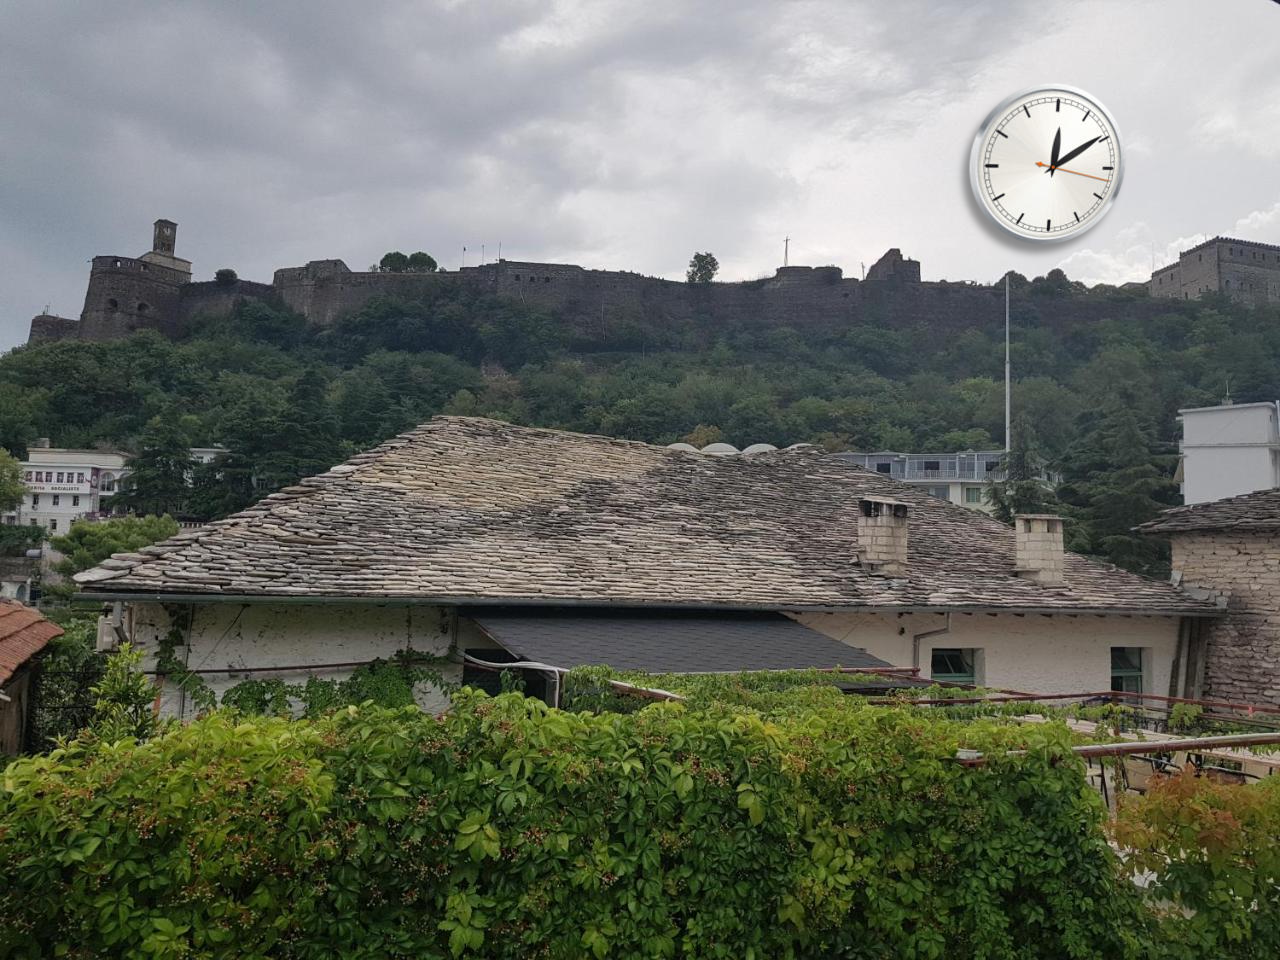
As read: {"hour": 12, "minute": 9, "second": 17}
